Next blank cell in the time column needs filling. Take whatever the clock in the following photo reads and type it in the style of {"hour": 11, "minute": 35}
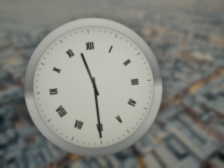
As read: {"hour": 11, "minute": 30}
